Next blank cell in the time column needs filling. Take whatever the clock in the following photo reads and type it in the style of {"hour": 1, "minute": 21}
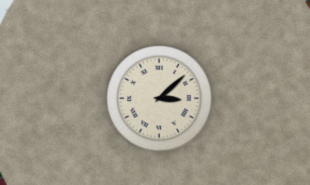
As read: {"hour": 3, "minute": 8}
